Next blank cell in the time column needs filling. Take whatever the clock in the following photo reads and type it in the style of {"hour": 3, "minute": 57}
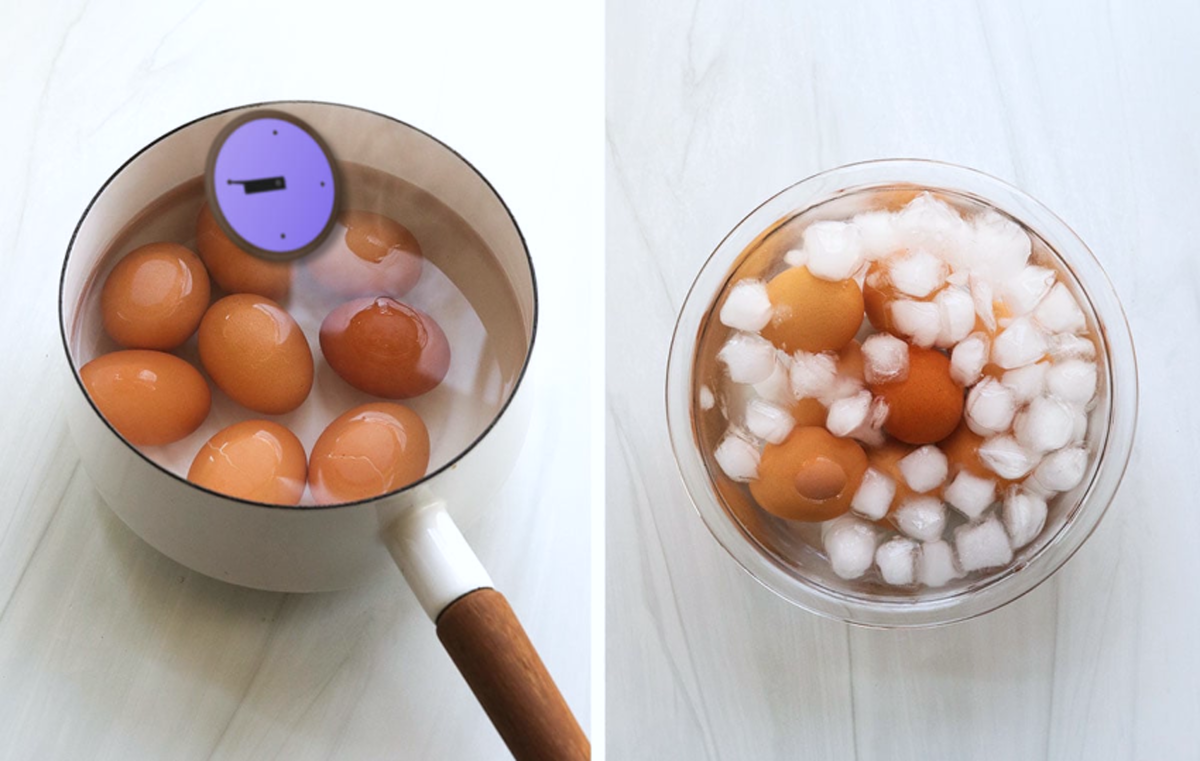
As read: {"hour": 8, "minute": 45}
